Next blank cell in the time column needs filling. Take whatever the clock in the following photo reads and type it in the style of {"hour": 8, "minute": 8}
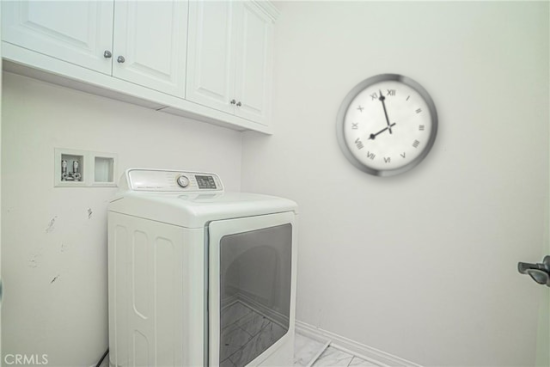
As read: {"hour": 7, "minute": 57}
